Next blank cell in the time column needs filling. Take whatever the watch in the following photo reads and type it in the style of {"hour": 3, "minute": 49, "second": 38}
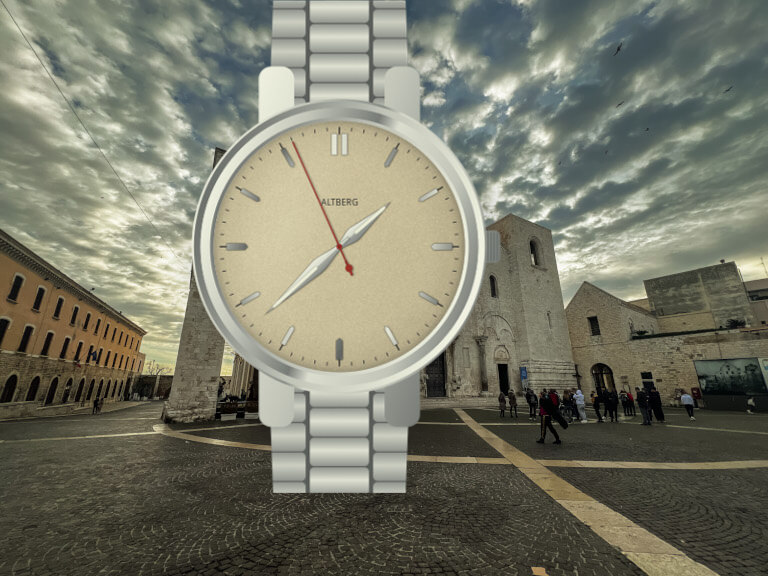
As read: {"hour": 1, "minute": 37, "second": 56}
